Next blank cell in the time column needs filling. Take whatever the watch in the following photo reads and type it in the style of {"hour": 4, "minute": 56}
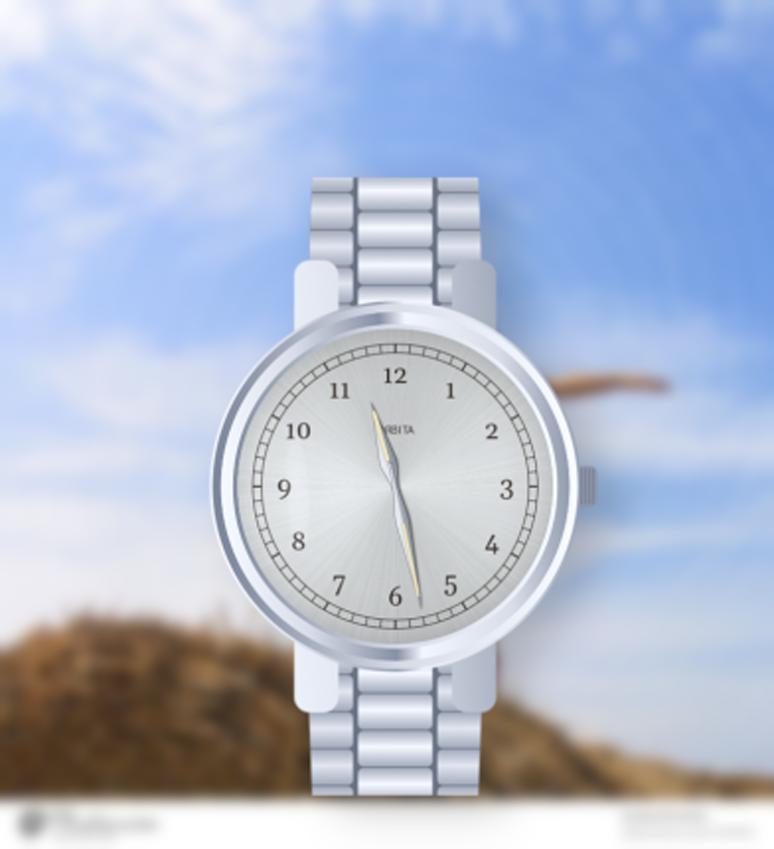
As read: {"hour": 11, "minute": 28}
